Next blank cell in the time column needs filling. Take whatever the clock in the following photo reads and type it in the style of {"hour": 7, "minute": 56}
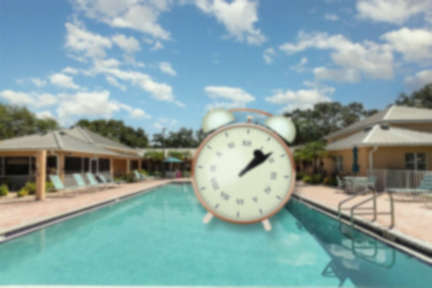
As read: {"hour": 1, "minute": 8}
